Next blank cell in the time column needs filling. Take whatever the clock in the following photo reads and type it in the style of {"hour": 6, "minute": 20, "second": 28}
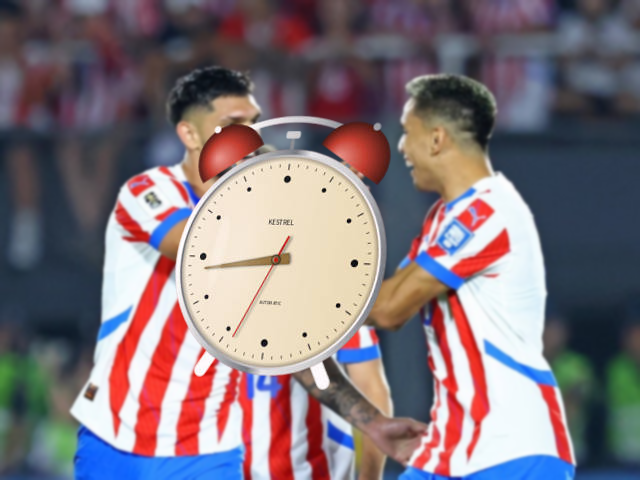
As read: {"hour": 8, "minute": 43, "second": 34}
